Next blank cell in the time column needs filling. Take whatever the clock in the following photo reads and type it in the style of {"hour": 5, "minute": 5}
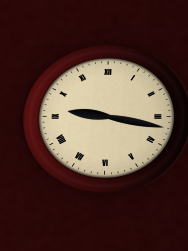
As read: {"hour": 9, "minute": 17}
